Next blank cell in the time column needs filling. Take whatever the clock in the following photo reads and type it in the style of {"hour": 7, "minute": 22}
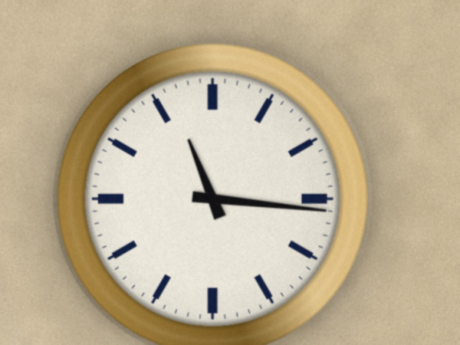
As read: {"hour": 11, "minute": 16}
